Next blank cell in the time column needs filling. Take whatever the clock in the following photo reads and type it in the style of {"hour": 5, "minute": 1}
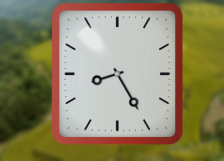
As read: {"hour": 8, "minute": 25}
